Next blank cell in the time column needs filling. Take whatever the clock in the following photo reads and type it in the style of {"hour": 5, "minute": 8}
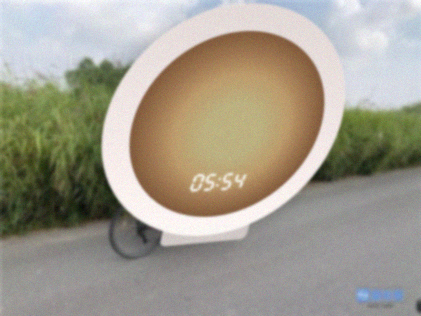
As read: {"hour": 5, "minute": 54}
